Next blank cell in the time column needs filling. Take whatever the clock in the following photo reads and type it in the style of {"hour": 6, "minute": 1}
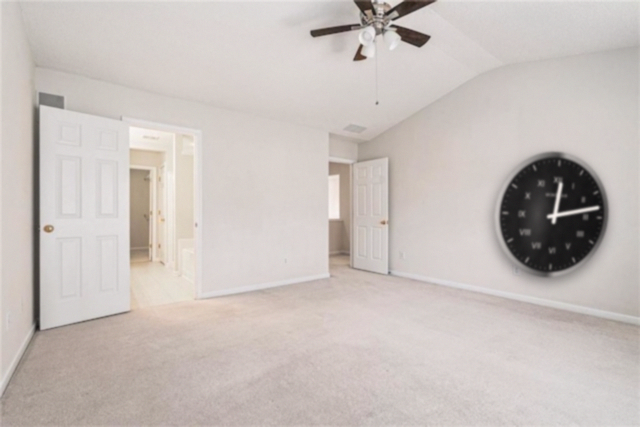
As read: {"hour": 12, "minute": 13}
